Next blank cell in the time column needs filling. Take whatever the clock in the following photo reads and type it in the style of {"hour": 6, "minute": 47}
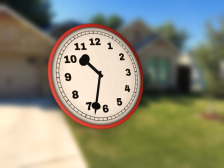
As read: {"hour": 10, "minute": 33}
